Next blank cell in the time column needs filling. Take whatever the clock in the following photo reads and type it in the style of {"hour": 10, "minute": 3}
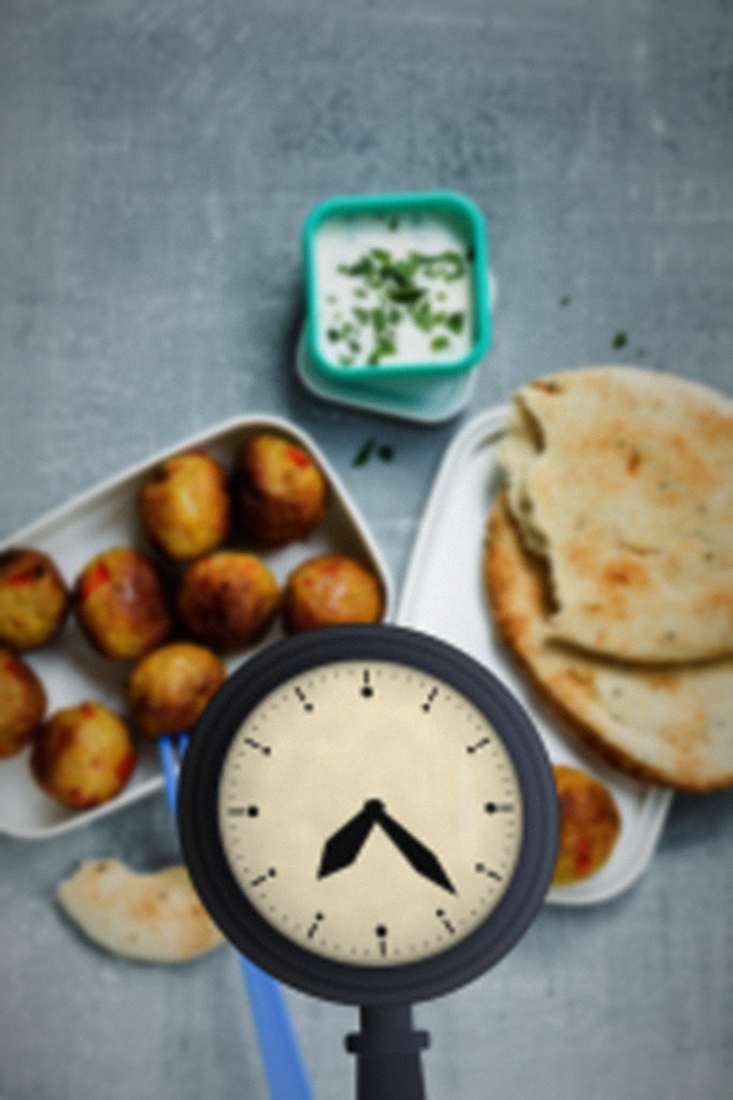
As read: {"hour": 7, "minute": 23}
